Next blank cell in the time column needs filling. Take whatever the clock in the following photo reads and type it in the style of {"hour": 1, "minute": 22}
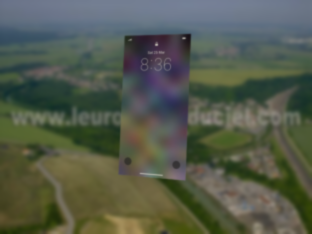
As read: {"hour": 8, "minute": 36}
